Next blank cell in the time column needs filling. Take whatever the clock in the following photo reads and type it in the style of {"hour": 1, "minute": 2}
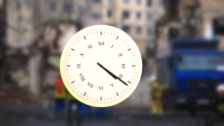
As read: {"hour": 4, "minute": 21}
